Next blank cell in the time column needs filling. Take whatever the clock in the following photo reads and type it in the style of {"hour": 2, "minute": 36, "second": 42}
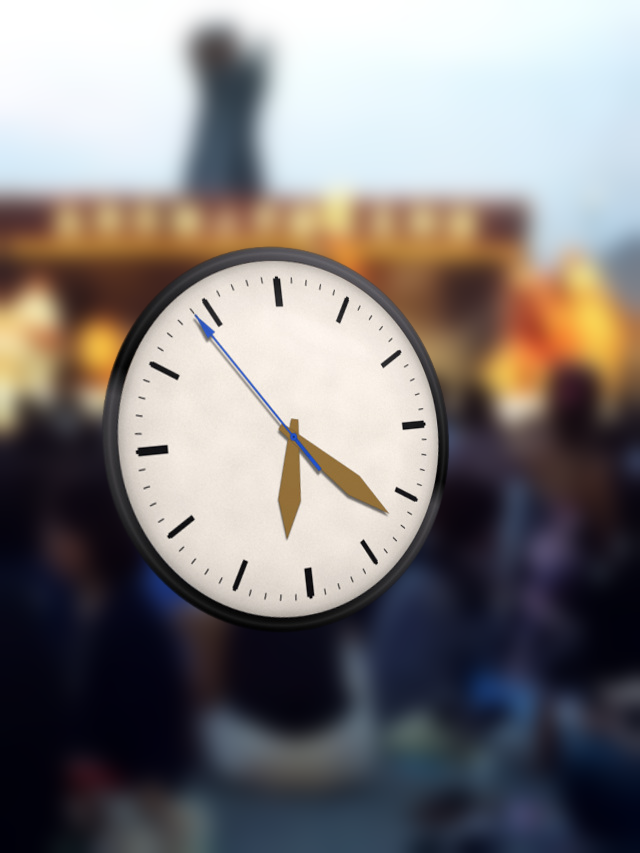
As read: {"hour": 6, "minute": 21, "second": 54}
